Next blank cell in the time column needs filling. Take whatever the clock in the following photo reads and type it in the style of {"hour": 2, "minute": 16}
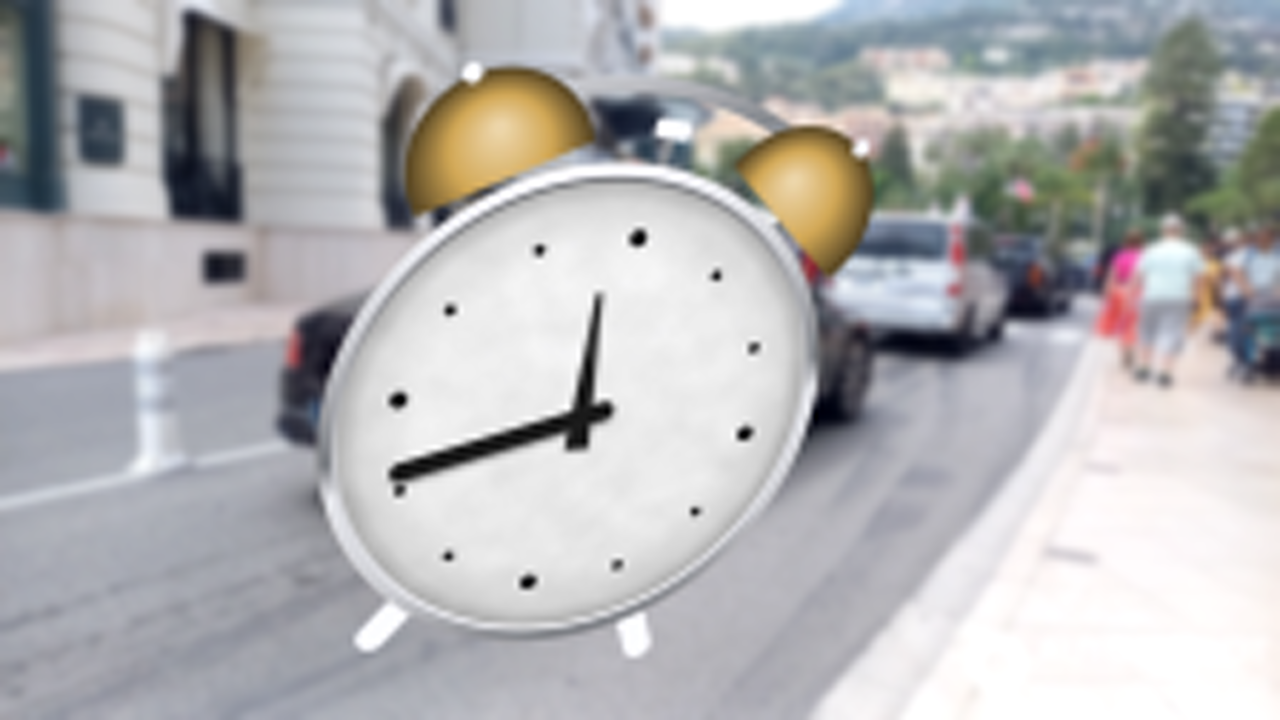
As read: {"hour": 11, "minute": 41}
